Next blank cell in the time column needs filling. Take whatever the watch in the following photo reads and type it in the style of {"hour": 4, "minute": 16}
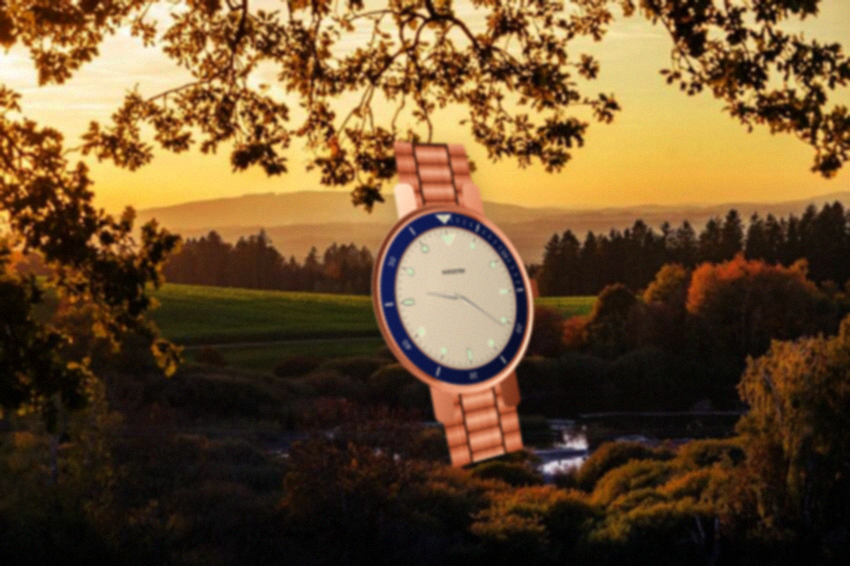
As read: {"hour": 9, "minute": 21}
